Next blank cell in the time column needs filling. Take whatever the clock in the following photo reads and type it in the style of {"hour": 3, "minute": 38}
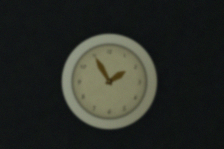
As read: {"hour": 1, "minute": 55}
